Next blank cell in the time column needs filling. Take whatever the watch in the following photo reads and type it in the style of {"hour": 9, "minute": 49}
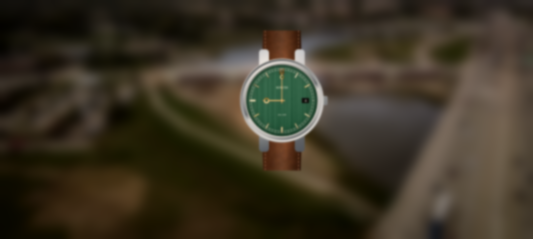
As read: {"hour": 9, "minute": 0}
